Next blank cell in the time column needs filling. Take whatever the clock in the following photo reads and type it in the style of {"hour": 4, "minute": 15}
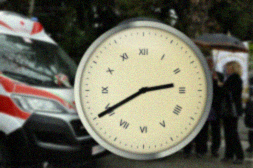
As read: {"hour": 2, "minute": 40}
